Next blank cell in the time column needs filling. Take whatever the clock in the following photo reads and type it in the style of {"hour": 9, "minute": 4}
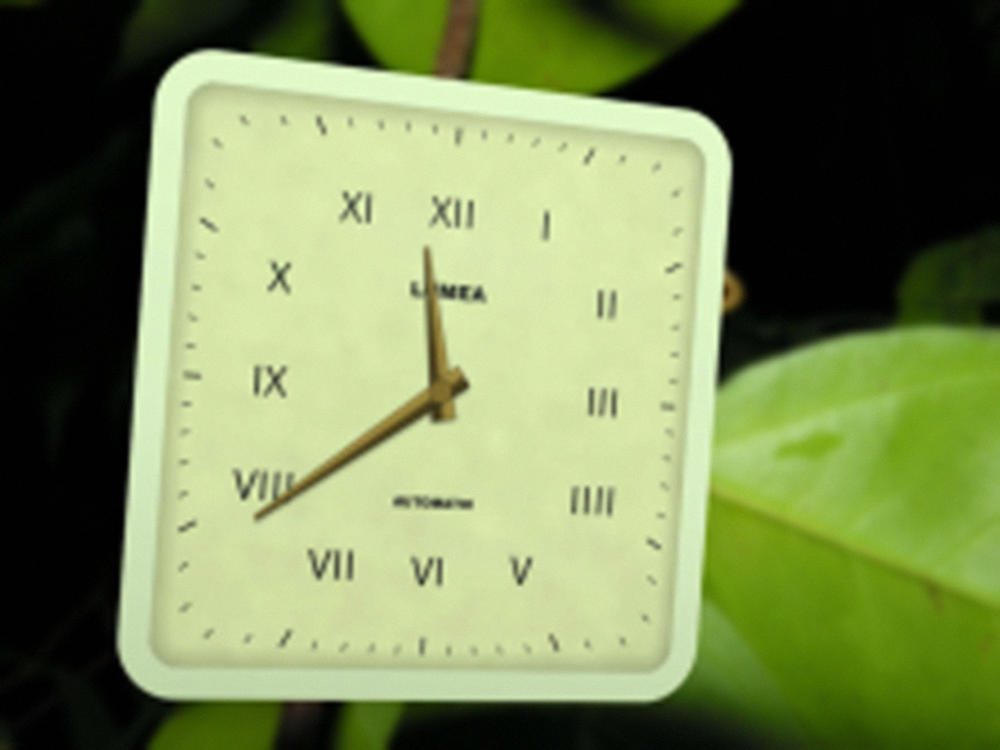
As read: {"hour": 11, "minute": 39}
